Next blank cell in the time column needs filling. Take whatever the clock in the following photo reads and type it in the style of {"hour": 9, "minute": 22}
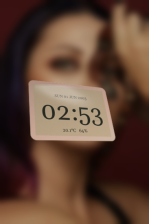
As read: {"hour": 2, "minute": 53}
